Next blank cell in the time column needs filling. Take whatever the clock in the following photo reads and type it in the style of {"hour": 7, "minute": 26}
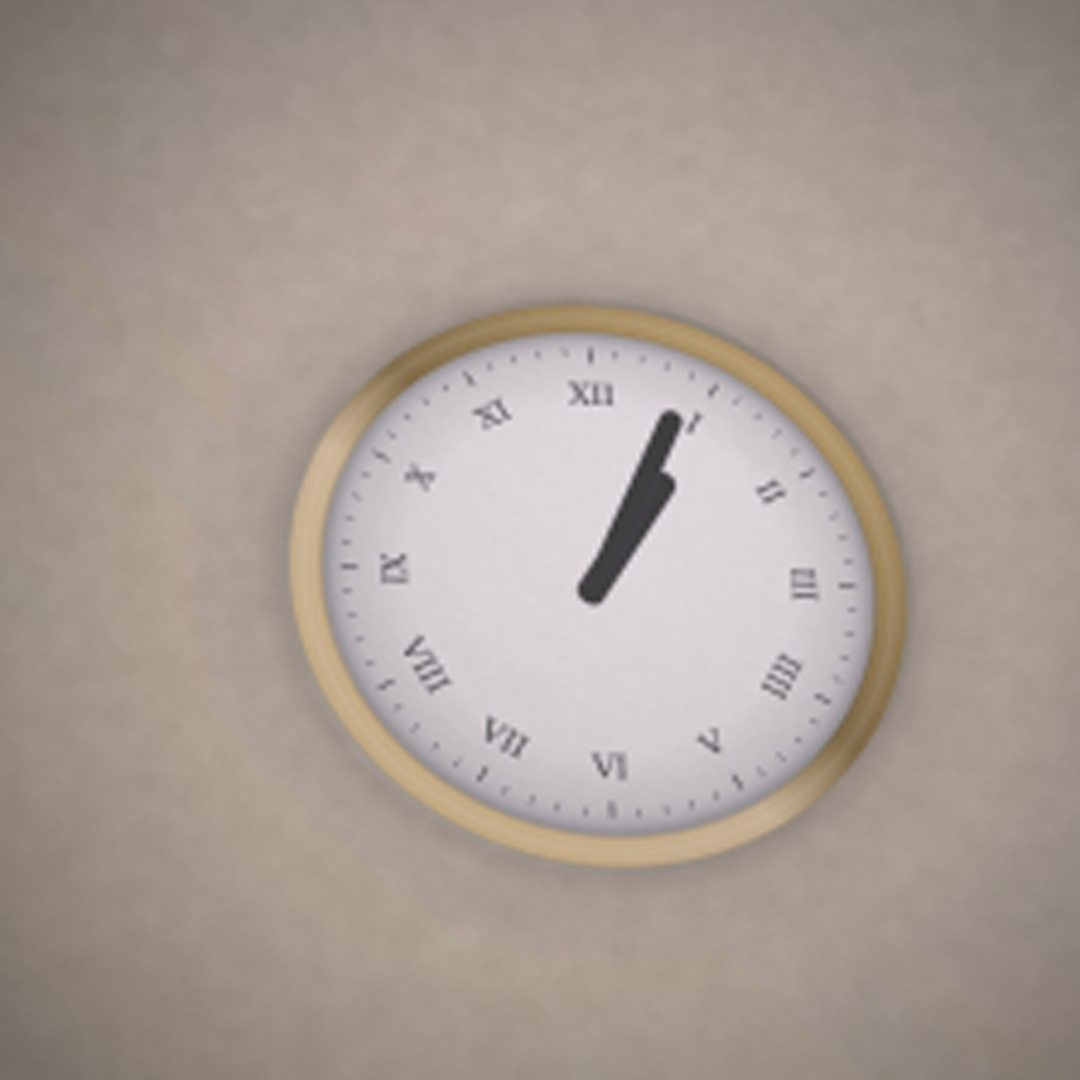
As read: {"hour": 1, "minute": 4}
